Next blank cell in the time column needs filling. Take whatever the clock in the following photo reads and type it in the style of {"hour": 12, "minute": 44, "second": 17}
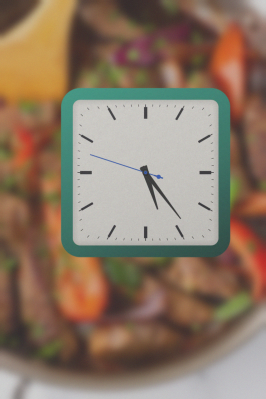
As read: {"hour": 5, "minute": 23, "second": 48}
